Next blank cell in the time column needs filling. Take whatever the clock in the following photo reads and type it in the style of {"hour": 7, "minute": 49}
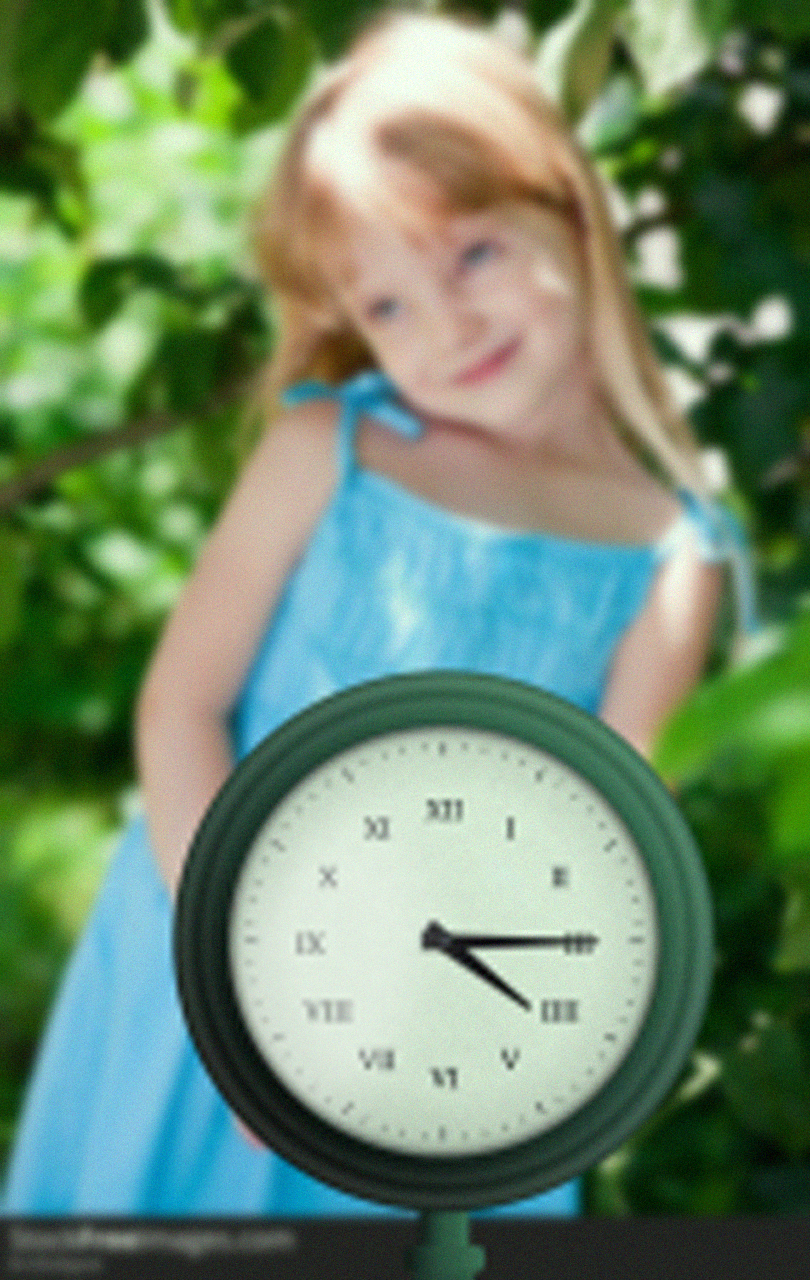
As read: {"hour": 4, "minute": 15}
